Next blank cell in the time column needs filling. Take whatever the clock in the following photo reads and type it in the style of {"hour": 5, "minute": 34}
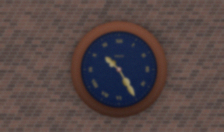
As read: {"hour": 10, "minute": 25}
